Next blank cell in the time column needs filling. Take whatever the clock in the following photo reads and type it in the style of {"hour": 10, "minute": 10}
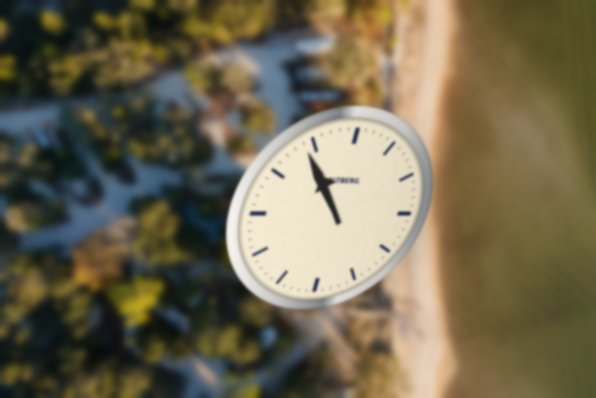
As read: {"hour": 10, "minute": 54}
